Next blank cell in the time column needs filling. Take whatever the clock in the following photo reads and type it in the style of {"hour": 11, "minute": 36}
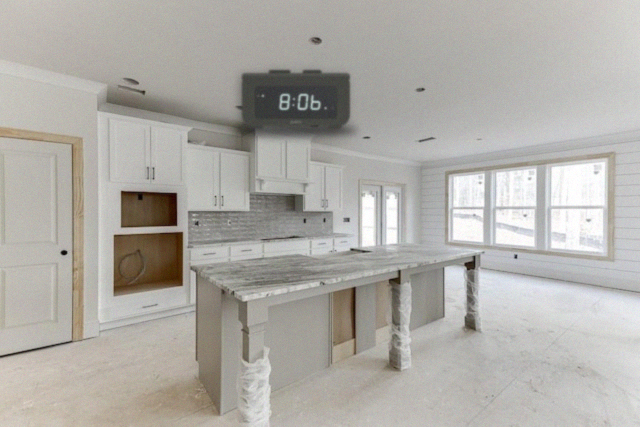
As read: {"hour": 8, "minute": 6}
